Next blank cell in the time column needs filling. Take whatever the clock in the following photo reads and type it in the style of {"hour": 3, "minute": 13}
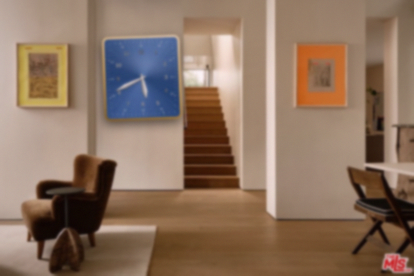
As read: {"hour": 5, "minute": 41}
